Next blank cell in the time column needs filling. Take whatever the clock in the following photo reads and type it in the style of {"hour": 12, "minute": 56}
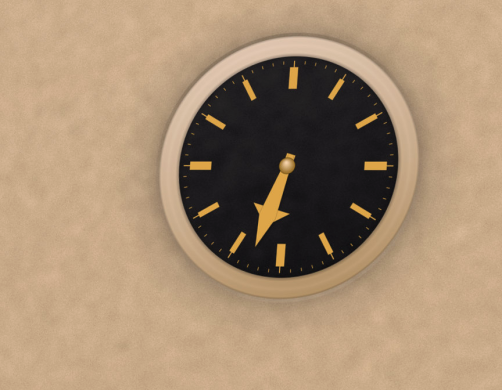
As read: {"hour": 6, "minute": 33}
